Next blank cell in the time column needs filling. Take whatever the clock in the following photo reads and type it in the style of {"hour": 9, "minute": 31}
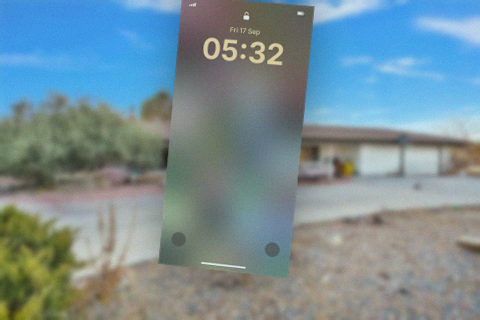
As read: {"hour": 5, "minute": 32}
